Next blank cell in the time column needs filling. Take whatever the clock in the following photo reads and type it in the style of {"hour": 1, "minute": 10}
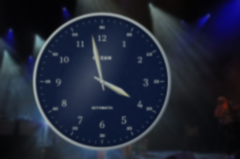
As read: {"hour": 3, "minute": 58}
